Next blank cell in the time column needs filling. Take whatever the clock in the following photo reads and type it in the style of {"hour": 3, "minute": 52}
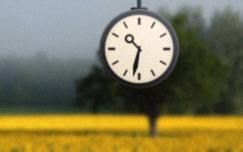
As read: {"hour": 10, "minute": 32}
